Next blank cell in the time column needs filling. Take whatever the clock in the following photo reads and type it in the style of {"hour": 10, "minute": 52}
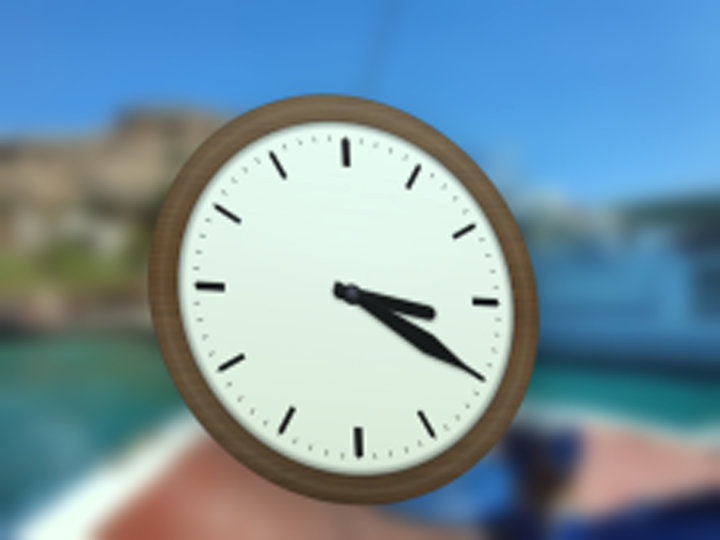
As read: {"hour": 3, "minute": 20}
